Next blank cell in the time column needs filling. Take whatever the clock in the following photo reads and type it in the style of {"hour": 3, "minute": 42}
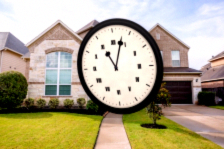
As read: {"hour": 11, "minute": 3}
